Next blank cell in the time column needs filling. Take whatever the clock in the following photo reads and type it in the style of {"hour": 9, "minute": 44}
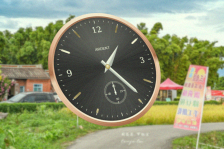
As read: {"hour": 1, "minute": 24}
